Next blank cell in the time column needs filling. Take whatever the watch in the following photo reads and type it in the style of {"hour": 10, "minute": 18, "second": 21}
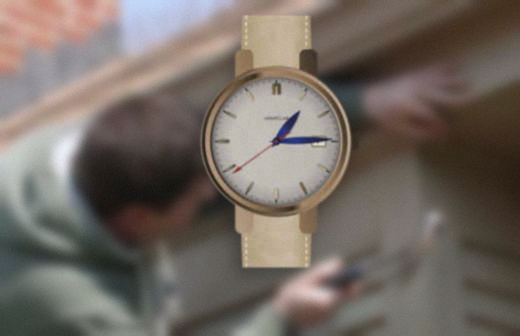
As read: {"hour": 1, "minute": 14, "second": 39}
